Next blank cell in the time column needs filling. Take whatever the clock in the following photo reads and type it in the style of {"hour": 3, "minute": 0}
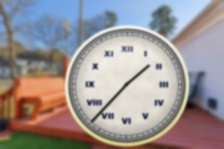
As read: {"hour": 1, "minute": 37}
